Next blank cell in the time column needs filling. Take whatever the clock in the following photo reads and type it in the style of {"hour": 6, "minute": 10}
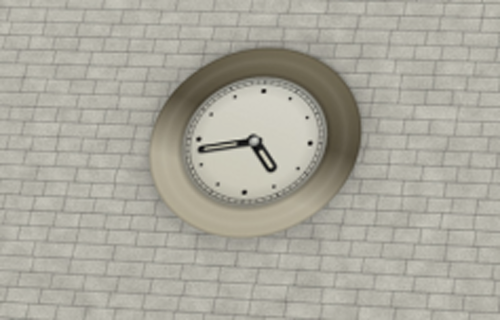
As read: {"hour": 4, "minute": 43}
